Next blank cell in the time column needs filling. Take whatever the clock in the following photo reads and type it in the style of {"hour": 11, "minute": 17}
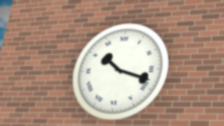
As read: {"hour": 10, "minute": 18}
